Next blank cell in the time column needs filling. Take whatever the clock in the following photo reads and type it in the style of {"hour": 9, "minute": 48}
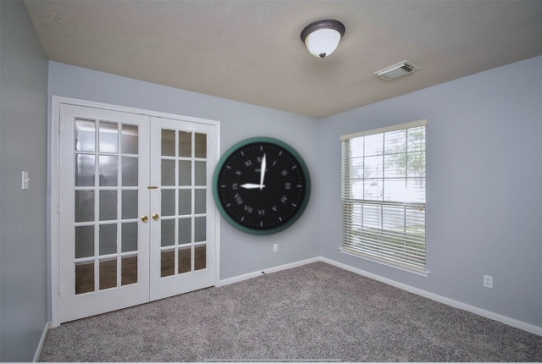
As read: {"hour": 9, "minute": 1}
